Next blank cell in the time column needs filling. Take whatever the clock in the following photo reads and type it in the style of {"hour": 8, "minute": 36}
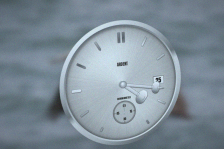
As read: {"hour": 4, "minute": 17}
